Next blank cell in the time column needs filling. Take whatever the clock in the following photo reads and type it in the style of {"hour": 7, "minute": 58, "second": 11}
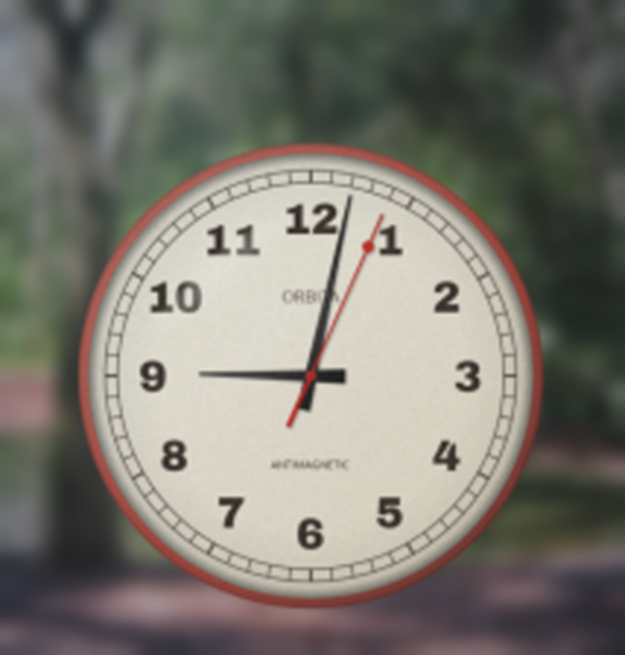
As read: {"hour": 9, "minute": 2, "second": 4}
